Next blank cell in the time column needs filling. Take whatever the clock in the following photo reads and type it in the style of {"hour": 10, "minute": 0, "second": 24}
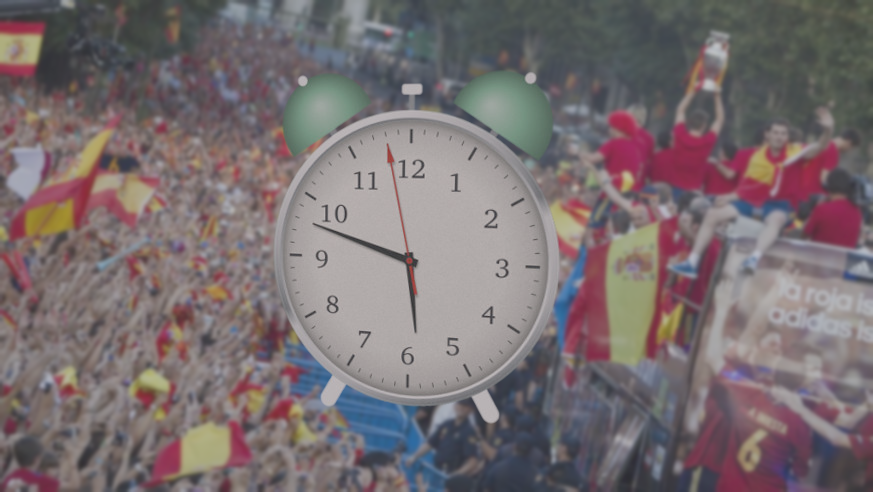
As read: {"hour": 5, "minute": 47, "second": 58}
